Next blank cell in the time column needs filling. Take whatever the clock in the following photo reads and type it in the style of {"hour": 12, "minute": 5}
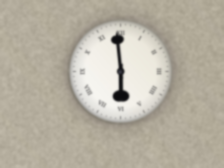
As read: {"hour": 5, "minute": 59}
